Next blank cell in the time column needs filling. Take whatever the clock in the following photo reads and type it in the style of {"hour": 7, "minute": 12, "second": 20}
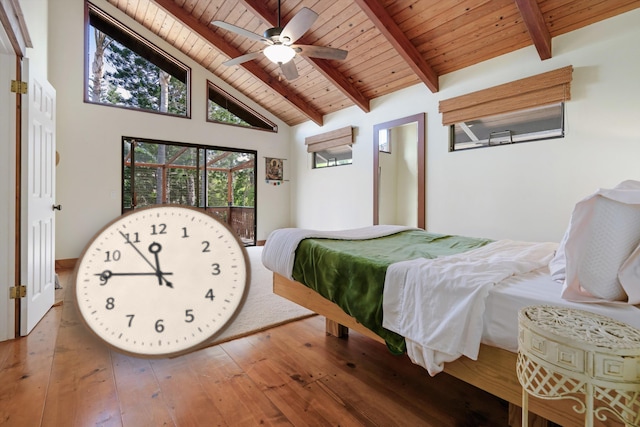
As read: {"hour": 11, "minute": 45, "second": 54}
